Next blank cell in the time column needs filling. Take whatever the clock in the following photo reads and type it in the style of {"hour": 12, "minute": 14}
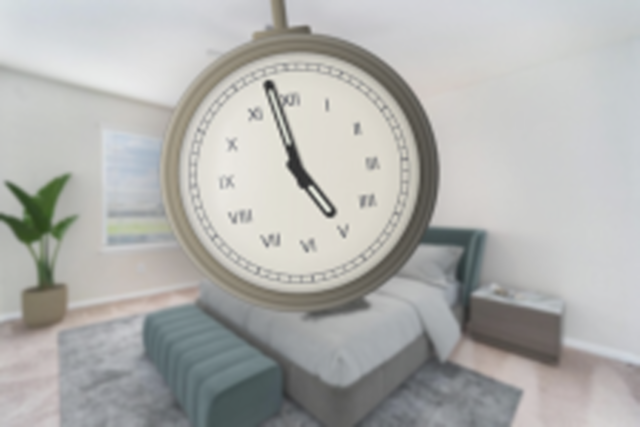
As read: {"hour": 4, "minute": 58}
